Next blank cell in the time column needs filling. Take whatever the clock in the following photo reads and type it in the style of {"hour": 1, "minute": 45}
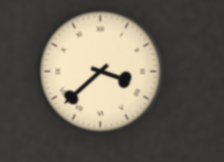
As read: {"hour": 3, "minute": 38}
